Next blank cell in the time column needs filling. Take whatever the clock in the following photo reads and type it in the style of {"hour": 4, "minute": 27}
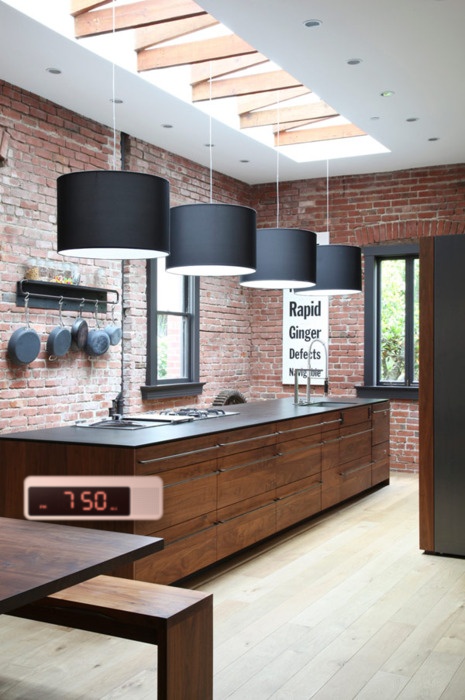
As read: {"hour": 7, "minute": 50}
